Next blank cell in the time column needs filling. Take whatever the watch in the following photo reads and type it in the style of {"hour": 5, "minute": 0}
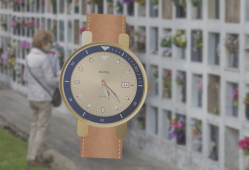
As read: {"hour": 5, "minute": 23}
